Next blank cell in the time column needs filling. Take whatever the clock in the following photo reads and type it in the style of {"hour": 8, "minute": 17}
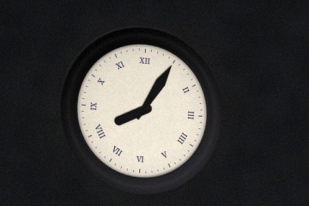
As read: {"hour": 8, "minute": 5}
